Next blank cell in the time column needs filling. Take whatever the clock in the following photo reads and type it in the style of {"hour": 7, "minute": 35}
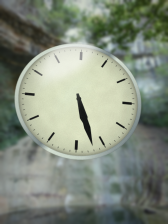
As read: {"hour": 5, "minute": 27}
